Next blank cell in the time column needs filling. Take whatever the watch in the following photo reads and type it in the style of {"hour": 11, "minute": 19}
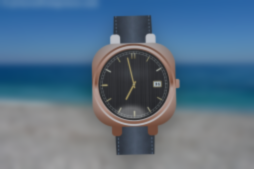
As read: {"hour": 6, "minute": 58}
